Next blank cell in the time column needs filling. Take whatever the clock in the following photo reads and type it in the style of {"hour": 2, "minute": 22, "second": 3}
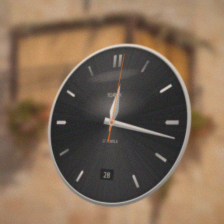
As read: {"hour": 12, "minute": 17, "second": 1}
